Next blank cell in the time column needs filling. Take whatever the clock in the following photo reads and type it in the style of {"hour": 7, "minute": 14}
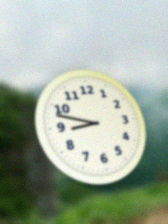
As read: {"hour": 8, "minute": 48}
